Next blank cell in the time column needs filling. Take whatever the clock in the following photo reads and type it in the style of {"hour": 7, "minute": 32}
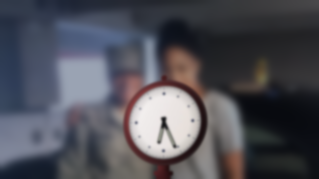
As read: {"hour": 6, "minute": 26}
